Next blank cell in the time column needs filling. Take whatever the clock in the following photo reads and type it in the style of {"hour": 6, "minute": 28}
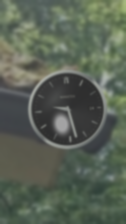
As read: {"hour": 9, "minute": 28}
